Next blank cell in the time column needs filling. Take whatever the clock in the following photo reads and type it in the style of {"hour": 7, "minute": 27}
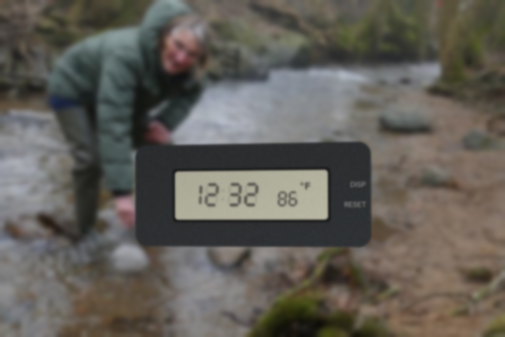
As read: {"hour": 12, "minute": 32}
